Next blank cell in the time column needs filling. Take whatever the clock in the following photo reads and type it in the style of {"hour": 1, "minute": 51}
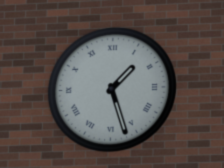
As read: {"hour": 1, "minute": 27}
